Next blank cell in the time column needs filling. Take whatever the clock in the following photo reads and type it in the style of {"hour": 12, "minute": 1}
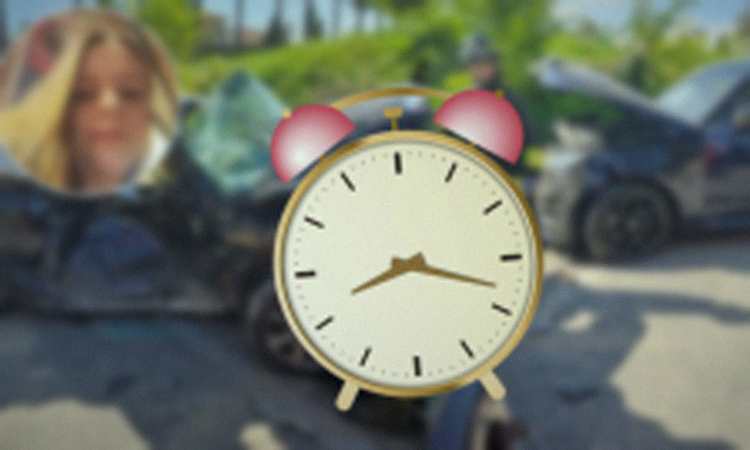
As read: {"hour": 8, "minute": 18}
